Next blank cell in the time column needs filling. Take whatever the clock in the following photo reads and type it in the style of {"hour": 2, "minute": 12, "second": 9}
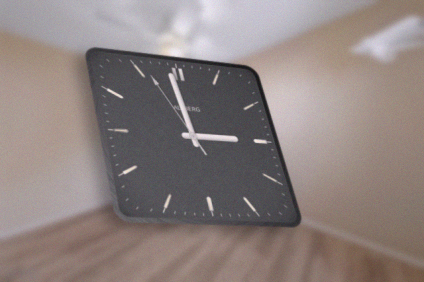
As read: {"hour": 2, "minute": 58, "second": 56}
